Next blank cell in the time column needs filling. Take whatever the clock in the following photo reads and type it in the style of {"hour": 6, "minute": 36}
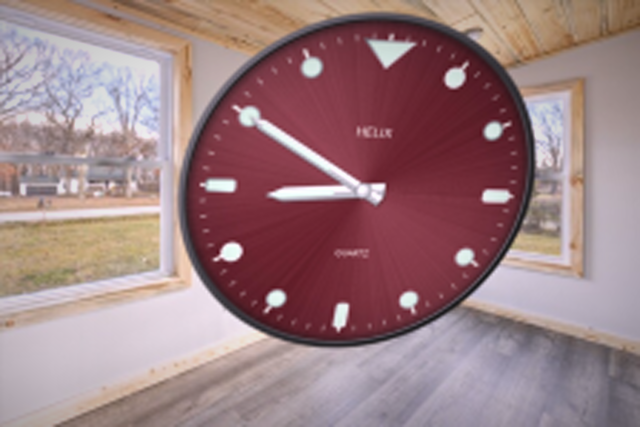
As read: {"hour": 8, "minute": 50}
